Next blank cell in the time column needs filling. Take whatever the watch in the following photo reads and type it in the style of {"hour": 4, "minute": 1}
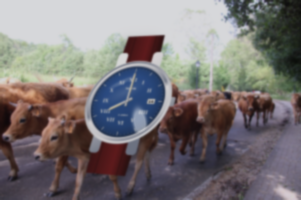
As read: {"hour": 8, "minute": 0}
